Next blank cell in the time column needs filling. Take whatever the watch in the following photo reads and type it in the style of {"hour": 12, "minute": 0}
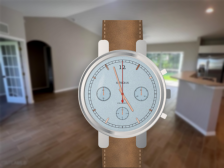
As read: {"hour": 4, "minute": 57}
